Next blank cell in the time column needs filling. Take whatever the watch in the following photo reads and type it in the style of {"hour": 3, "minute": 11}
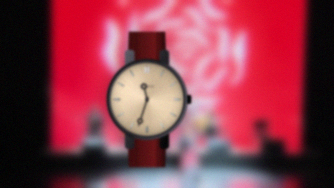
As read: {"hour": 11, "minute": 33}
